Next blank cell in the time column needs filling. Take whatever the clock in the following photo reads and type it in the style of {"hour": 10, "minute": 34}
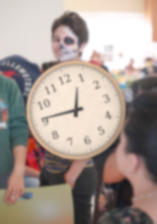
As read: {"hour": 12, "minute": 46}
